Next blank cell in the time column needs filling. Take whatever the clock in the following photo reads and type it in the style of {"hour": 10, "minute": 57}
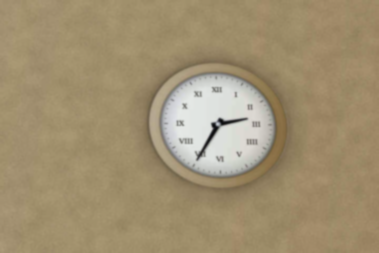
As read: {"hour": 2, "minute": 35}
